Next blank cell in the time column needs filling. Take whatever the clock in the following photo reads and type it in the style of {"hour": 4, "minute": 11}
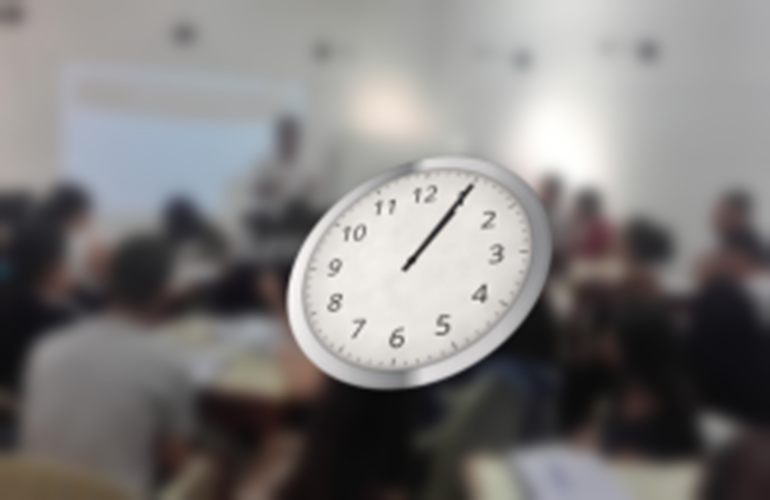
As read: {"hour": 1, "minute": 5}
